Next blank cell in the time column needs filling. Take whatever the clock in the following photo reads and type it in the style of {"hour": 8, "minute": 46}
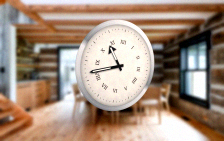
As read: {"hour": 10, "minute": 42}
